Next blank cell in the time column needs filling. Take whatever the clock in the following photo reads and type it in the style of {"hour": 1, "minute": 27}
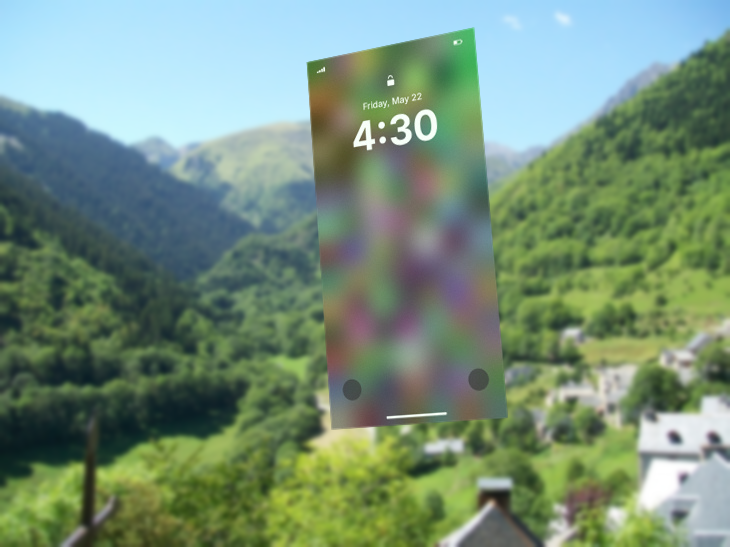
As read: {"hour": 4, "minute": 30}
